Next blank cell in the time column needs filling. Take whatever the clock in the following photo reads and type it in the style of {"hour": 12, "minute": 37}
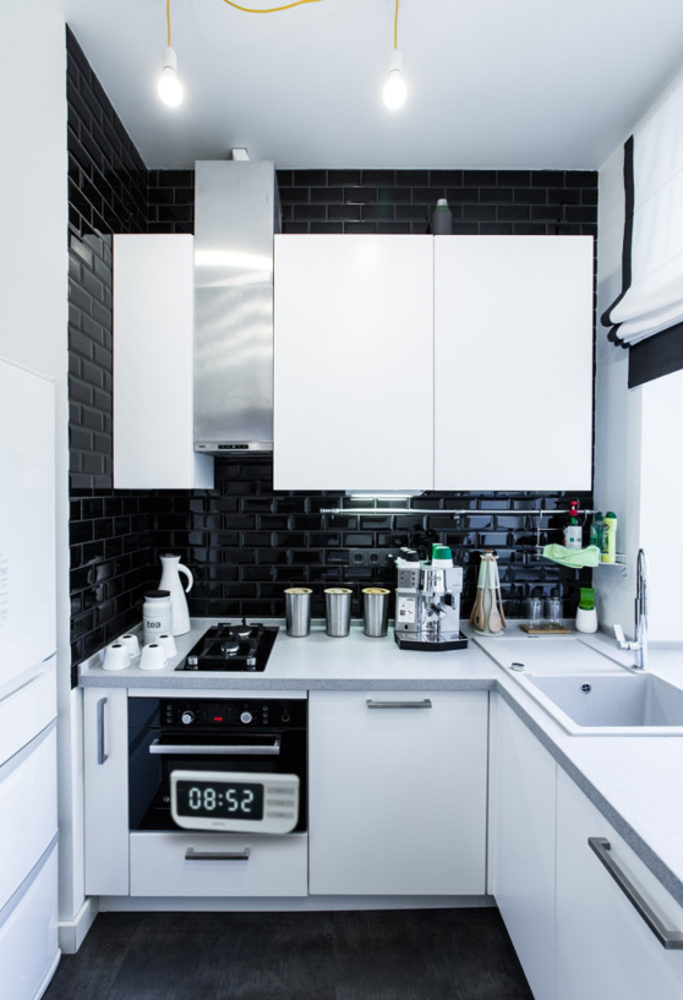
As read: {"hour": 8, "minute": 52}
